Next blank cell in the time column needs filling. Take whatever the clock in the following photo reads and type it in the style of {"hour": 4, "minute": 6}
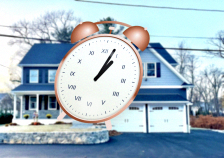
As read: {"hour": 1, "minute": 3}
